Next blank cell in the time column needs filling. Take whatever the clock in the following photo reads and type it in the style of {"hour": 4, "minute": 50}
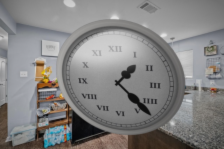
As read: {"hour": 1, "minute": 23}
